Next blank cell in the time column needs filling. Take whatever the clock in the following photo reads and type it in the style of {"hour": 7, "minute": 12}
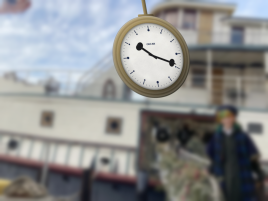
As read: {"hour": 10, "minute": 19}
